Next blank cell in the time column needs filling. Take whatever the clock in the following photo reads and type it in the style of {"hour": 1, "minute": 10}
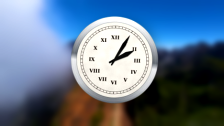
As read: {"hour": 2, "minute": 5}
